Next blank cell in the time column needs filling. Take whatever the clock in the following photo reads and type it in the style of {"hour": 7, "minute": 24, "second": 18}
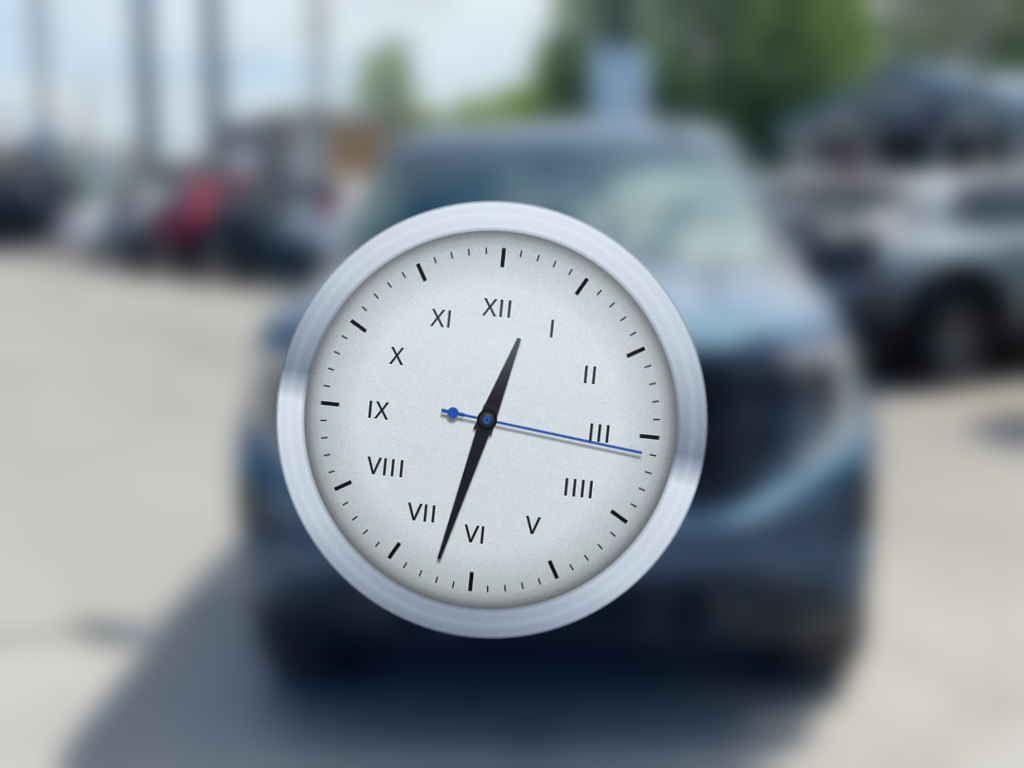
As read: {"hour": 12, "minute": 32, "second": 16}
